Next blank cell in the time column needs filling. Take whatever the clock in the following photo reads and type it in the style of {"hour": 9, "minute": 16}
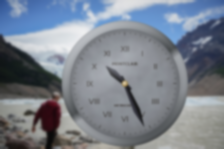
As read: {"hour": 10, "minute": 26}
